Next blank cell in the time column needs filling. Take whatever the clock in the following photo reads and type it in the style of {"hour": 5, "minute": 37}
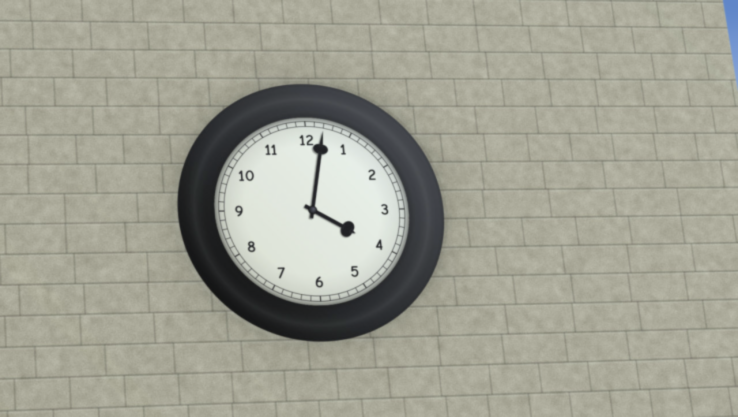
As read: {"hour": 4, "minute": 2}
